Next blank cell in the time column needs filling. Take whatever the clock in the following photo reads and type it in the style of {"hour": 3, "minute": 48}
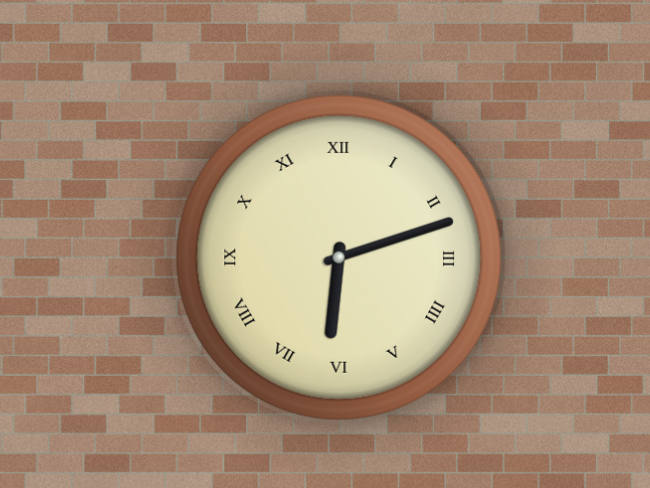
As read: {"hour": 6, "minute": 12}
